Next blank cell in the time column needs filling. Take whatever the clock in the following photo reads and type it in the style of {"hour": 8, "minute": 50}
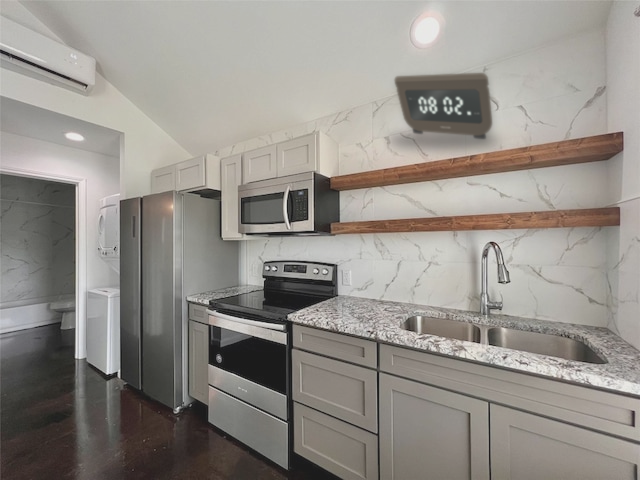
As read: {"hour": 8, "minute": 2}
